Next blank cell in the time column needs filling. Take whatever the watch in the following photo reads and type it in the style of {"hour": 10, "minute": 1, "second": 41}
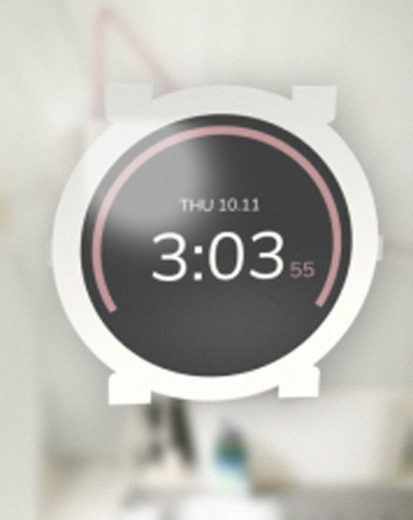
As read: {"hour": 3, "minute": 3, "second": 55}
